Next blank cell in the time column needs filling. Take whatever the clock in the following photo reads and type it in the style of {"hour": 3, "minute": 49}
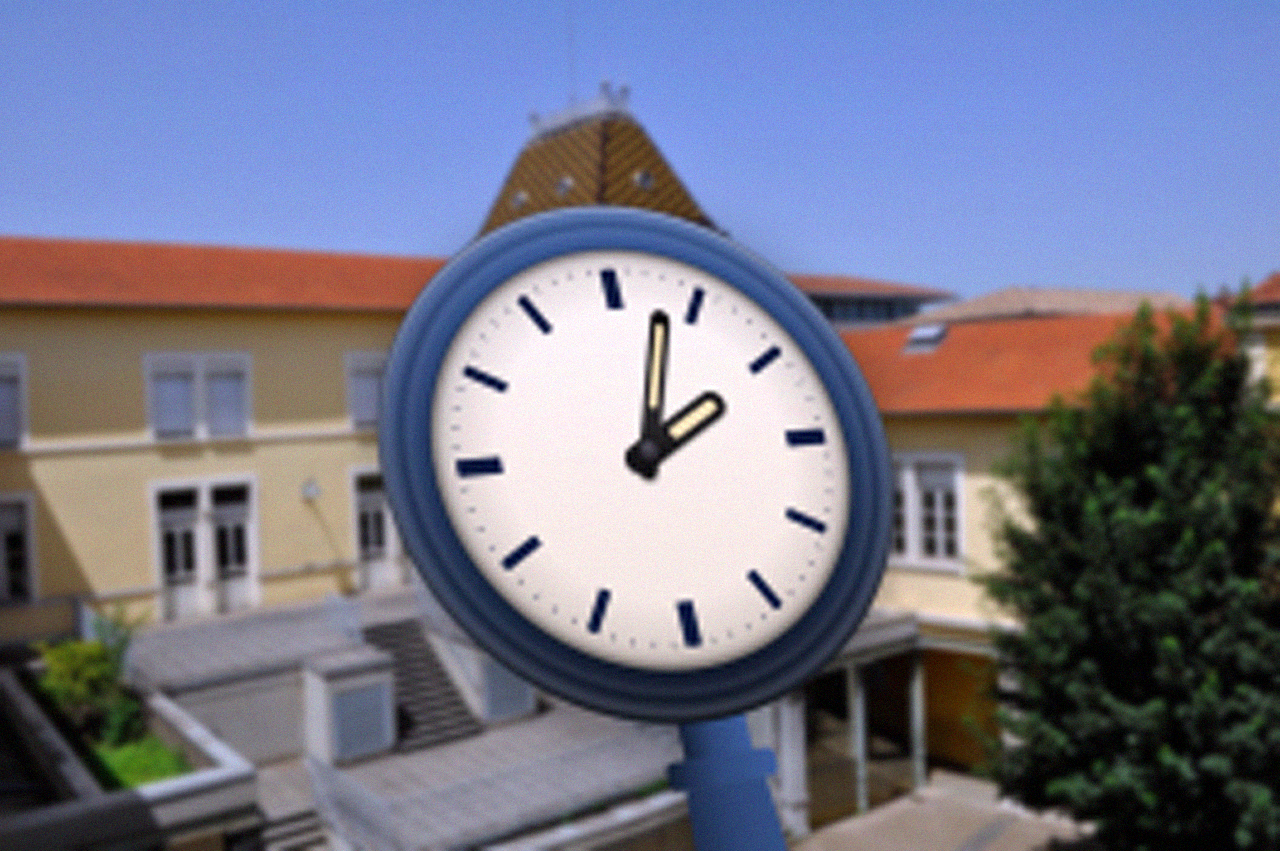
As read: {"hour": 2, "minute": 3}
